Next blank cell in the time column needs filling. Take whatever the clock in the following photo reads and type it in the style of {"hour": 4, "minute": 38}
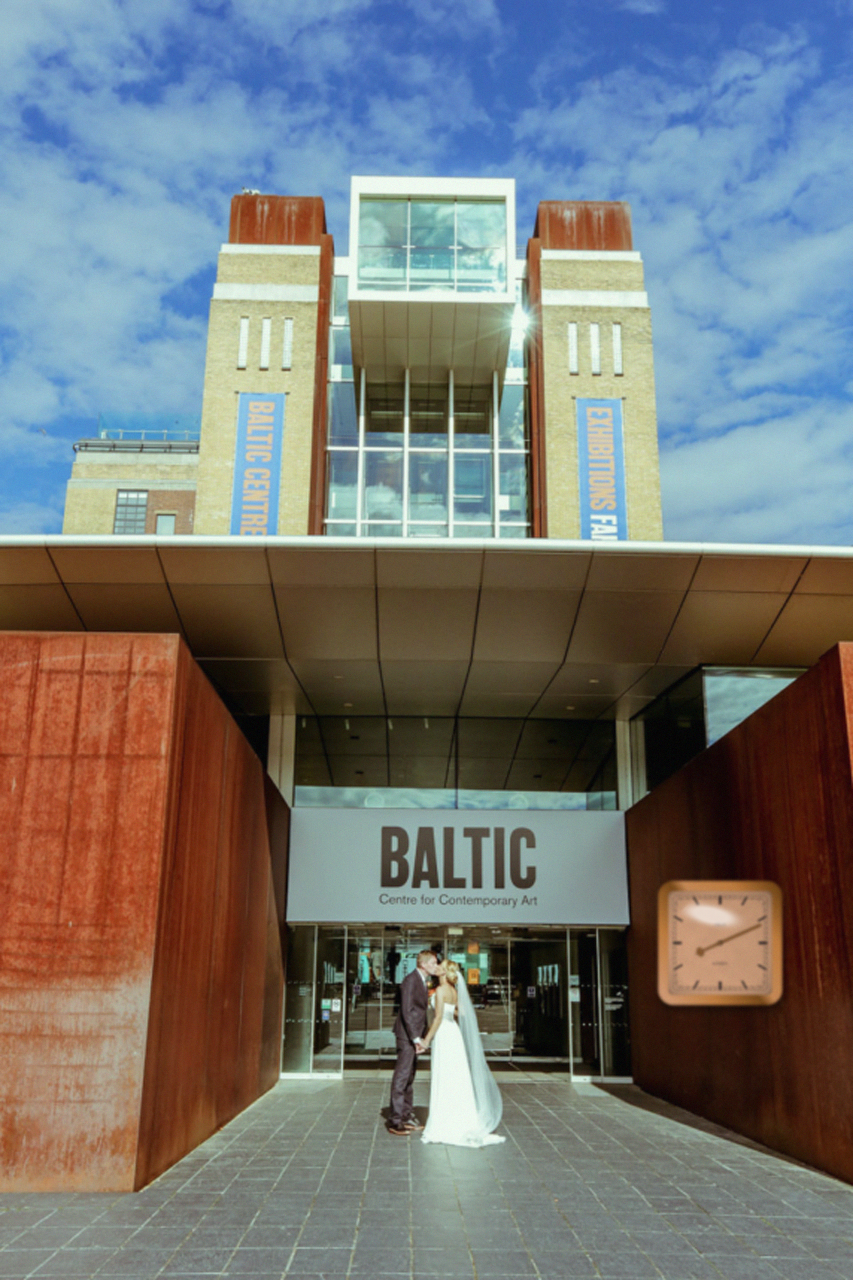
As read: {"hour": 8, "minute": 11}
